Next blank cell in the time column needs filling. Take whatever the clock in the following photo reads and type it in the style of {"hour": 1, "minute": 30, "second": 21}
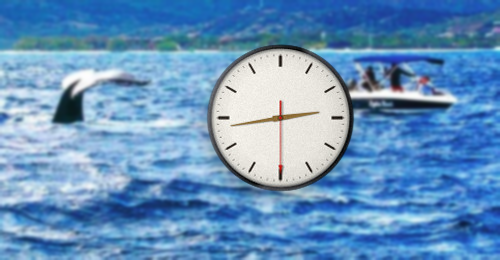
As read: {"hour": 2, "minute": 43, "second": 30}
